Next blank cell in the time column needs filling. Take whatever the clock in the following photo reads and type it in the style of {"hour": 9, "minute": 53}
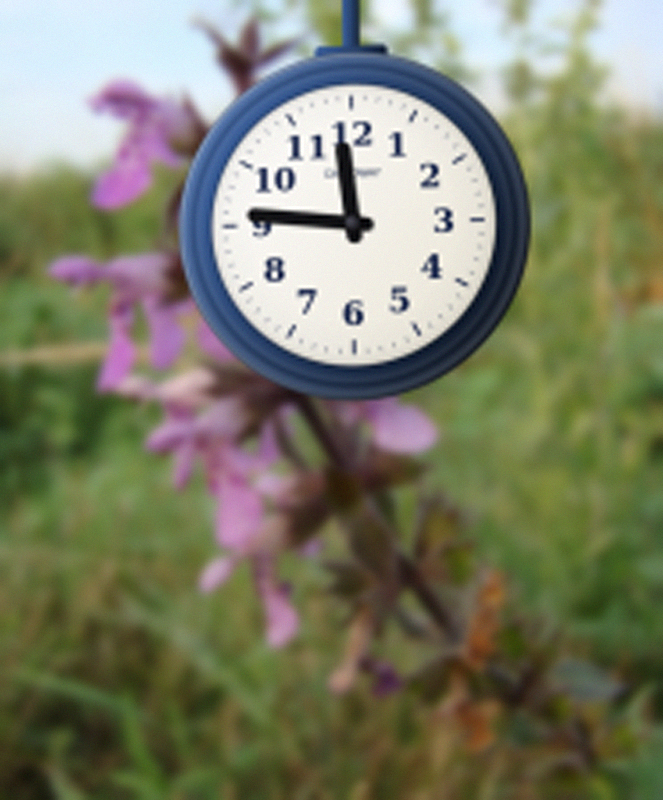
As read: {"hour": 11, "minute": 46}
